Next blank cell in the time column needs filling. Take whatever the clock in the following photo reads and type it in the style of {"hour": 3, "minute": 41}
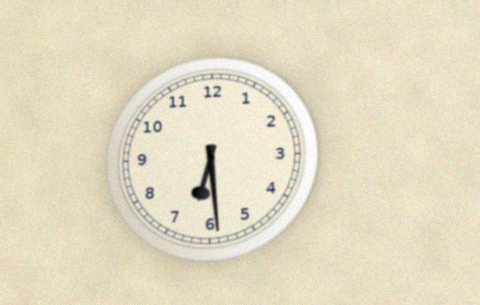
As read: {"hour": 6, "minute": 29}
